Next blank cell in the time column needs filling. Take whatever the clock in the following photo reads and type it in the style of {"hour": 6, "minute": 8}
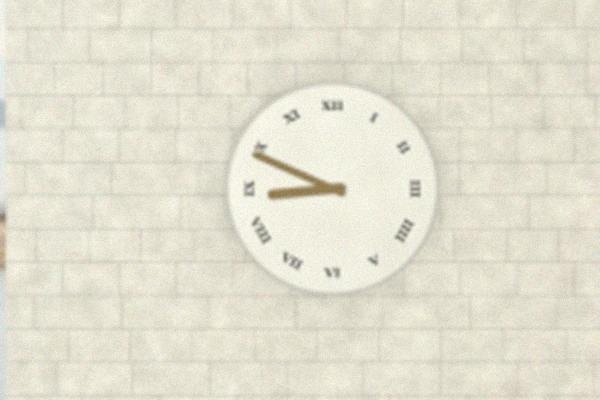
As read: {"hour": 8, "minute": 49}
